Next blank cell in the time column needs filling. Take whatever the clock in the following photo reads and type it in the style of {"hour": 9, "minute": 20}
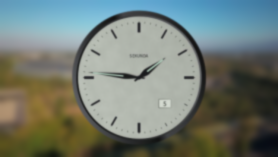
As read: {"hour": 1, "minute": 46}
